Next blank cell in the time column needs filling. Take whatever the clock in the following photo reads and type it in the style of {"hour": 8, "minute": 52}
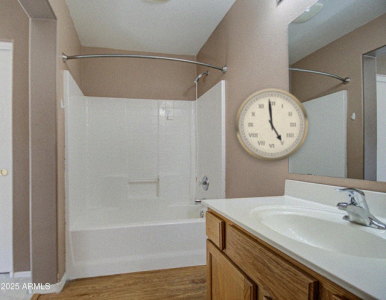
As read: {"hour": 4, "minute": 59}
